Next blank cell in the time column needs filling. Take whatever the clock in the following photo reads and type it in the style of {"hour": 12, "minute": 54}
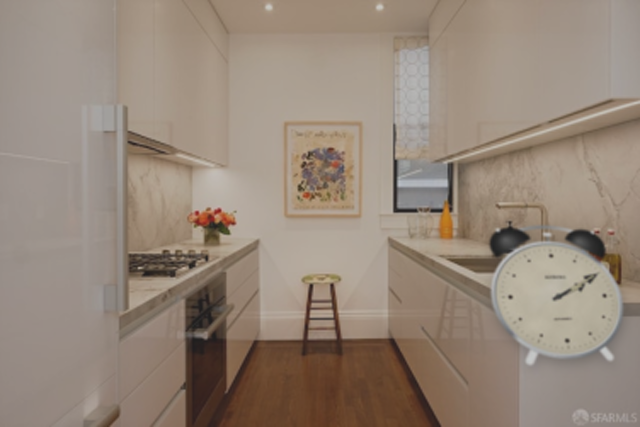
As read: {"hour": 2, "minute": 10}
